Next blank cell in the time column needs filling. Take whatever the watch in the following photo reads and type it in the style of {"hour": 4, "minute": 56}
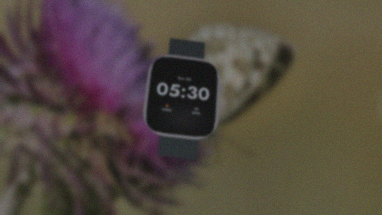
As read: {"hour": 5, "minute": 30}
